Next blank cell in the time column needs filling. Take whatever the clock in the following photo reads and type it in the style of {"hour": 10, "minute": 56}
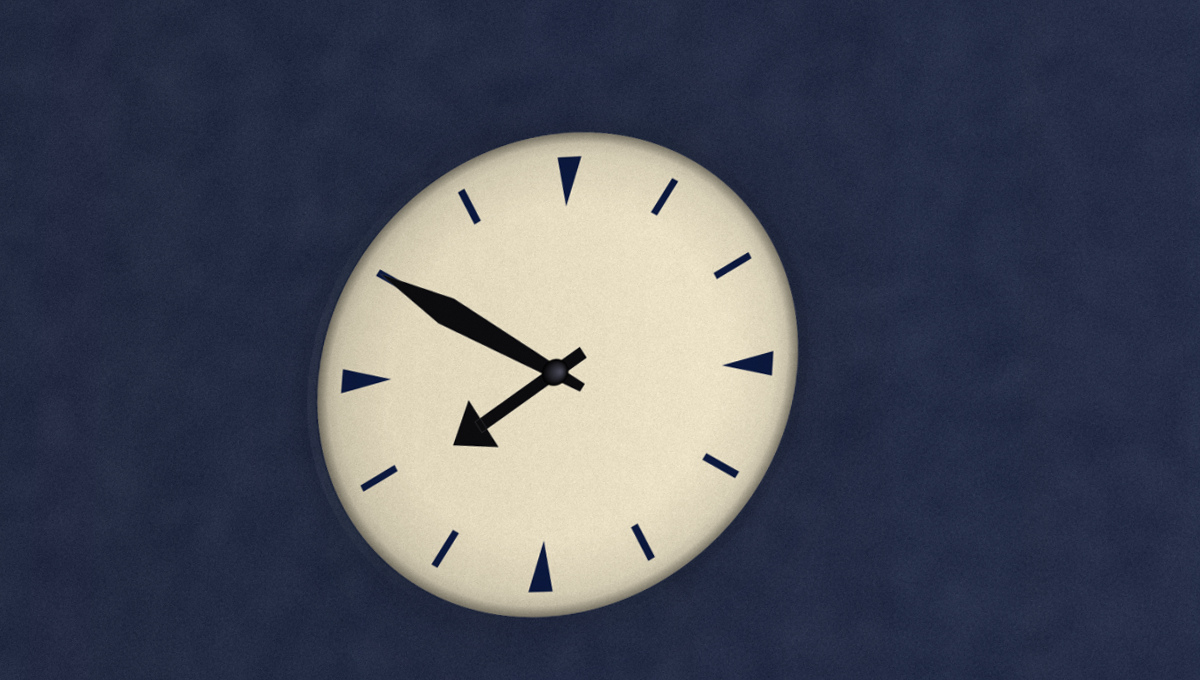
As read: {"hour": 7, "minute": 50}
